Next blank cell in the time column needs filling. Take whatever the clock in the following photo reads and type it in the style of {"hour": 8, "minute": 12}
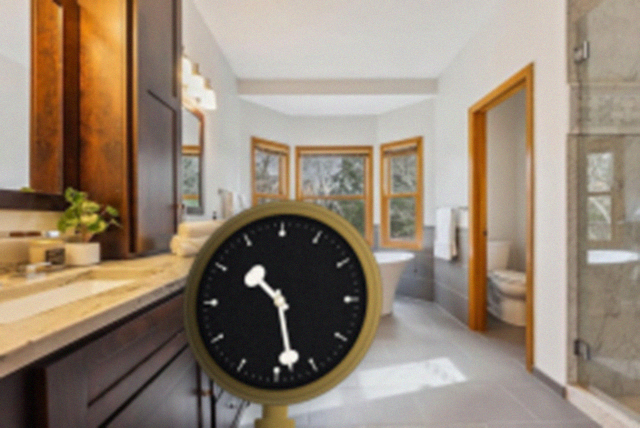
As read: {"hour": 10, "minute": 28}
